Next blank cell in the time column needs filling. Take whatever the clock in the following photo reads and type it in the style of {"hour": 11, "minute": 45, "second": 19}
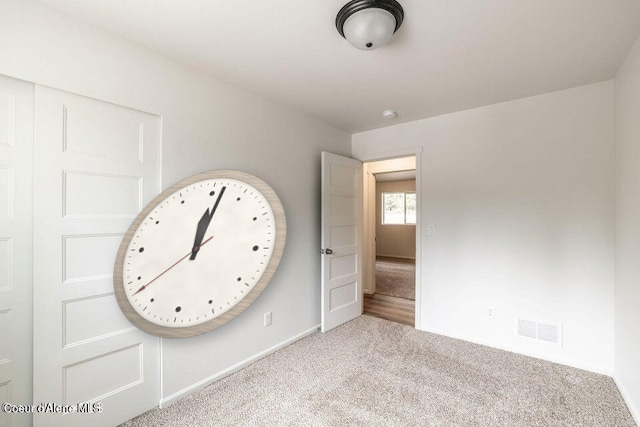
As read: {"hour": 12, "minute": 1, "second": 38}
